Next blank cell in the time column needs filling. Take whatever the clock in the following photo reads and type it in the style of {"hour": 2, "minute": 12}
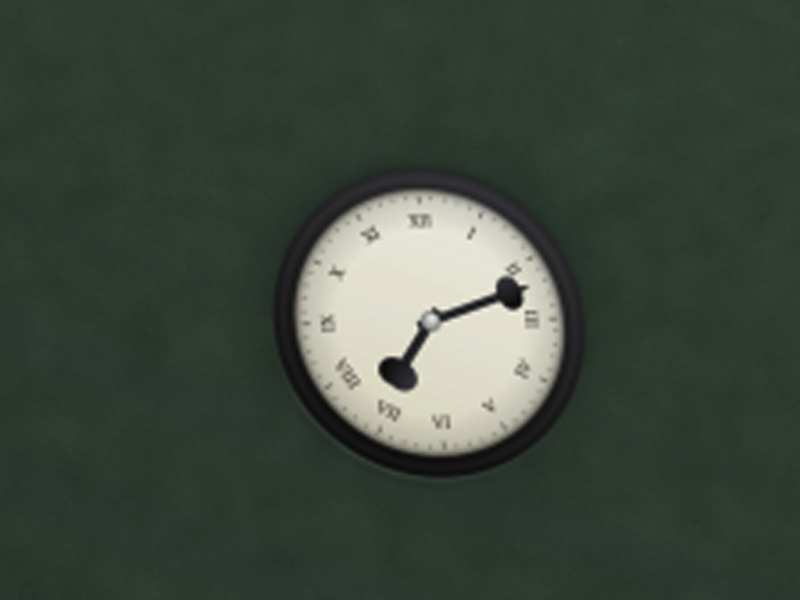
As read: {"hour": 7, "minute": 12}
